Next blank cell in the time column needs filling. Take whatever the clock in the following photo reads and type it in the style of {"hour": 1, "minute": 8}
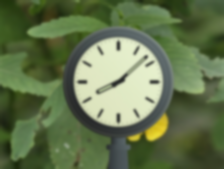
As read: {"hour": 8, "minute": 8}
